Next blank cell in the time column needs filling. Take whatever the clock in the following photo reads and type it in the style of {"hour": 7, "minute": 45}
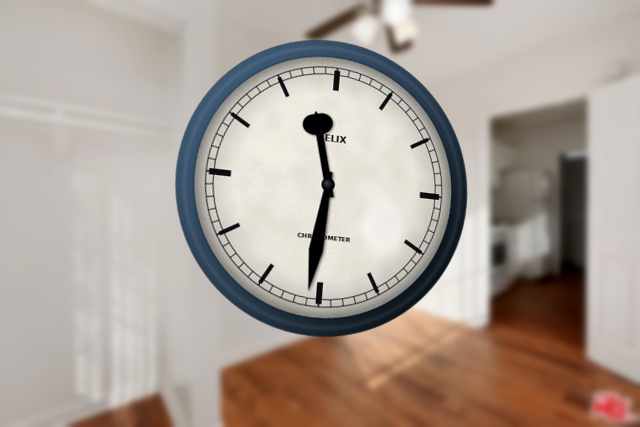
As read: {"hour": 11, "minute": 31}
